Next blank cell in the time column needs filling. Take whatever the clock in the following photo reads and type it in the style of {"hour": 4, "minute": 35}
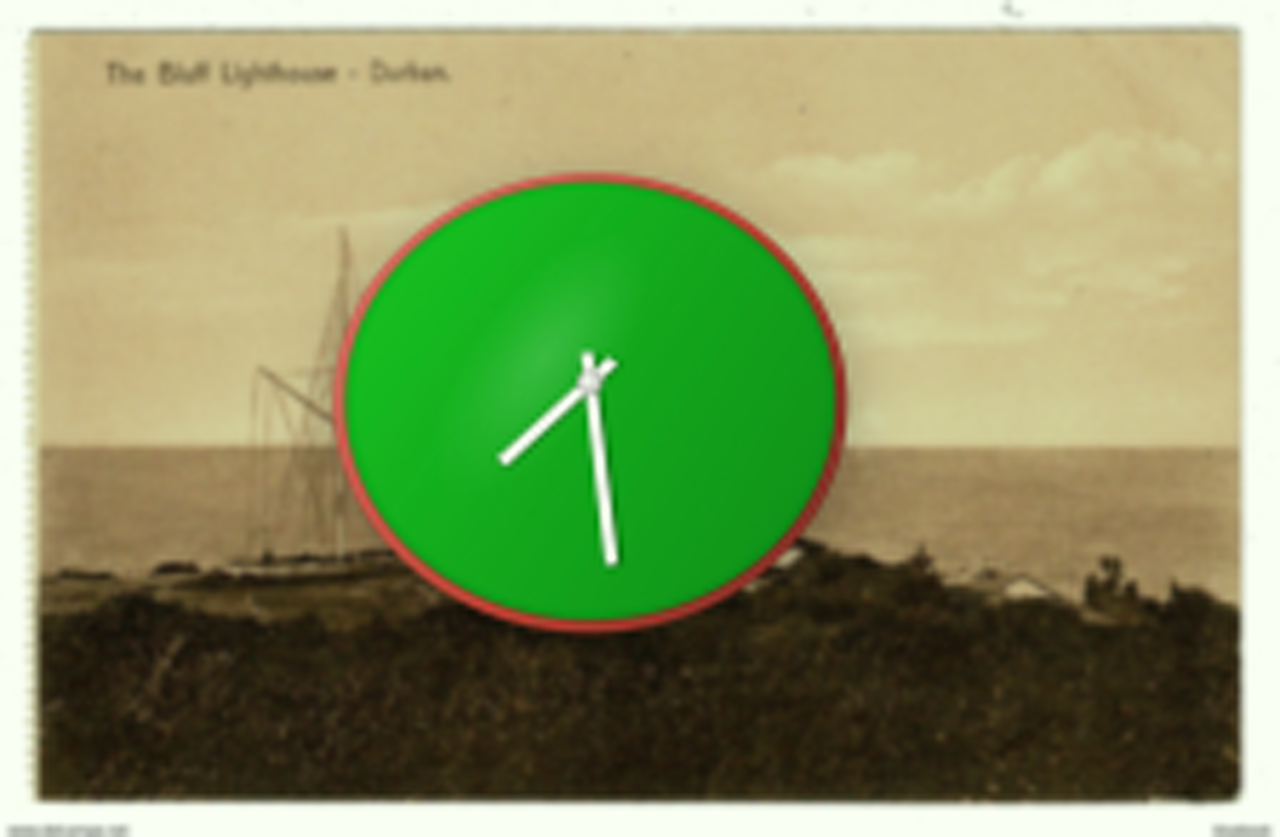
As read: {"hour": 7, "minute": 29}
